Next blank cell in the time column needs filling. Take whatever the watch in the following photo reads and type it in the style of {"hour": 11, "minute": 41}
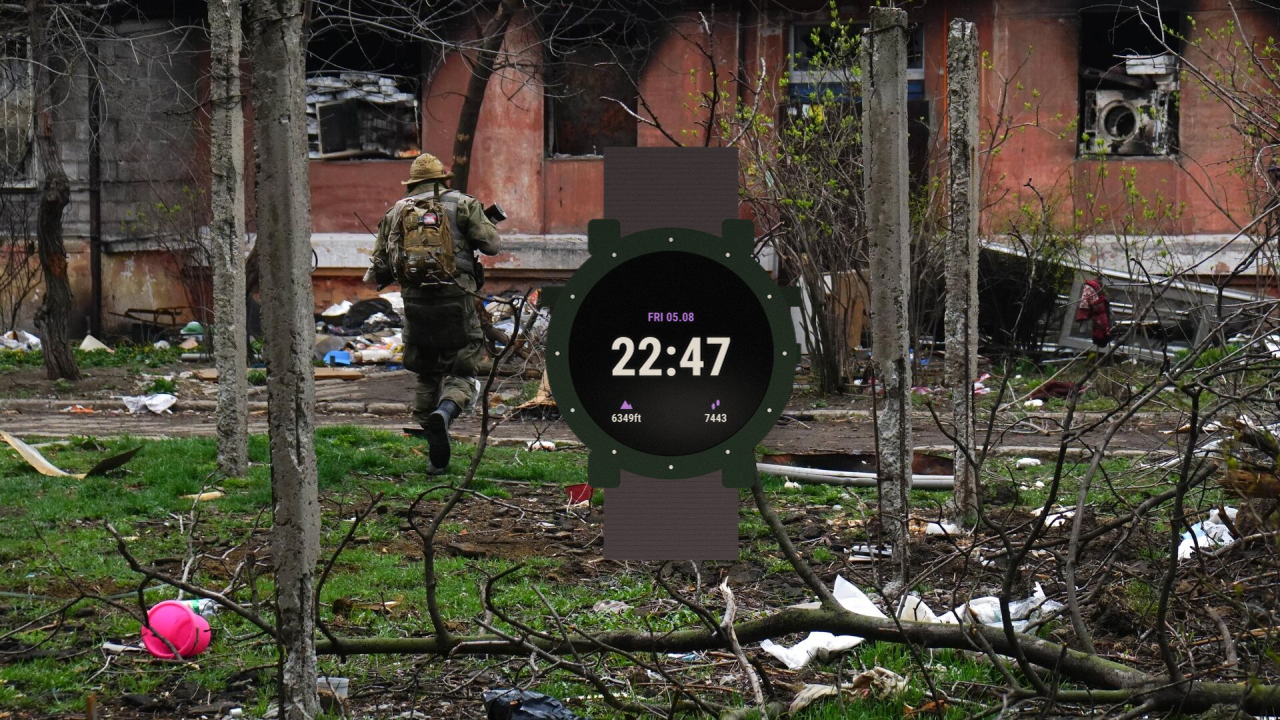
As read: {"hour": 22, "minute": 47}
